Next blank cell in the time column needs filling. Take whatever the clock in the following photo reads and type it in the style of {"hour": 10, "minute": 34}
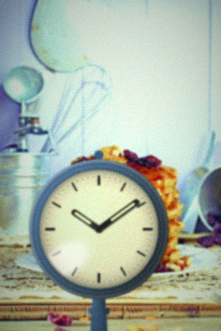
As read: {"hour": 10, "minute": 9}
